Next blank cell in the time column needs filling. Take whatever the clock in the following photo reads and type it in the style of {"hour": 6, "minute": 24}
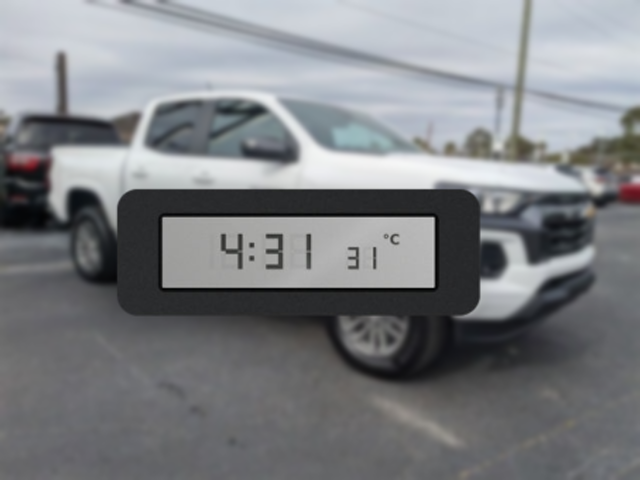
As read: {"hour": 4, "minute": 31}
